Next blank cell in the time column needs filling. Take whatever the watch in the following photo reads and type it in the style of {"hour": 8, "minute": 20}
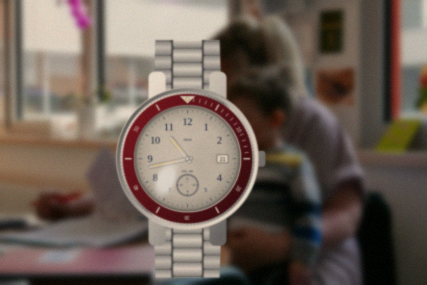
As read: {"hour": 10, "minute": 43}
